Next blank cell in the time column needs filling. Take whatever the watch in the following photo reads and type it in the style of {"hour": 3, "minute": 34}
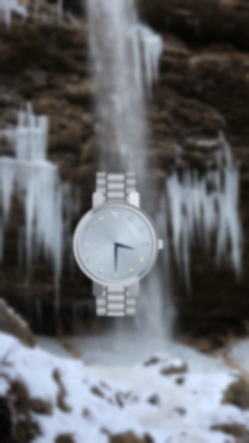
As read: {"hour": 3, "minute": 30}
